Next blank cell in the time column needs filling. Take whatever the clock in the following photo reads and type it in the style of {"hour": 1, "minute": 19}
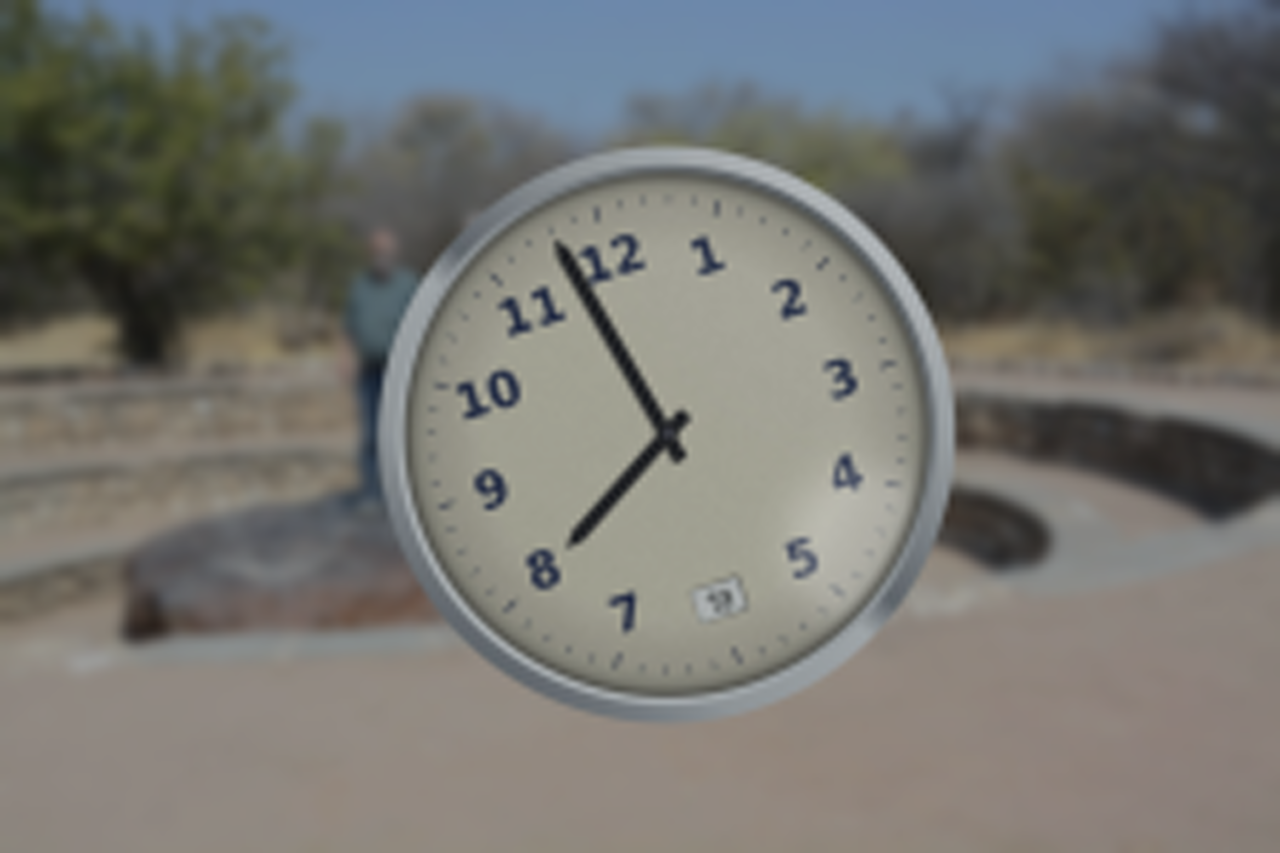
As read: {"hour": 7, "minute": 58}
